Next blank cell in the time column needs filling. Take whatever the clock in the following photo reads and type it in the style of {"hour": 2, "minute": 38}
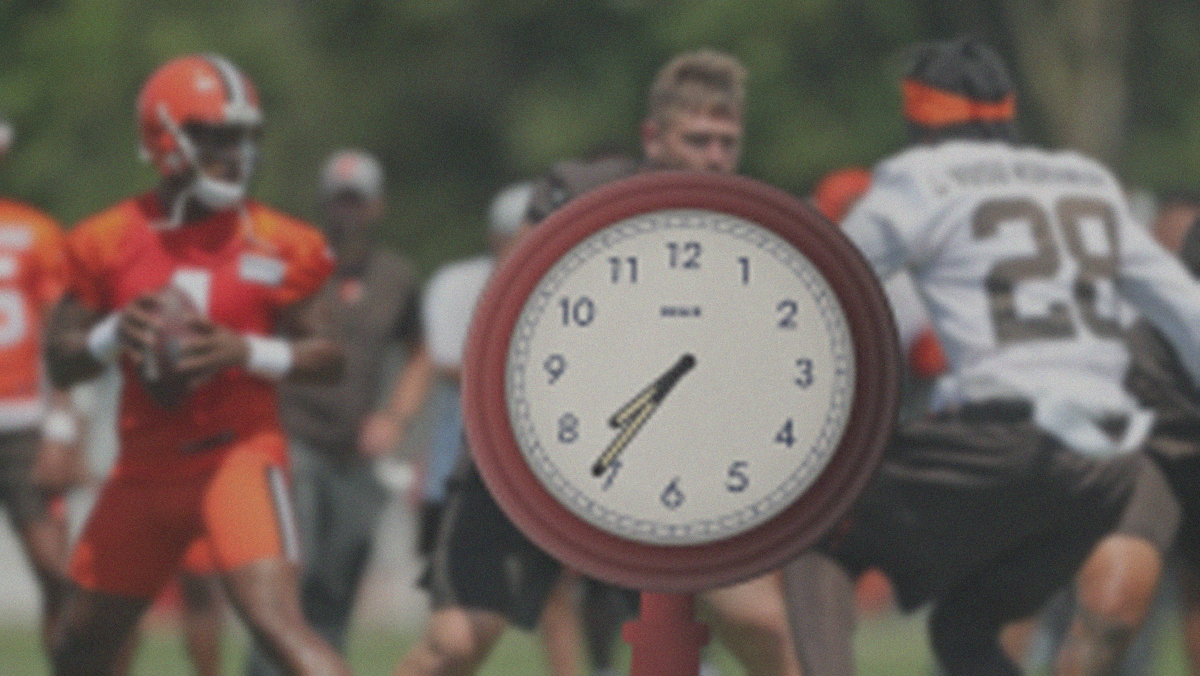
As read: {"hour": 7, "minute": 36}
